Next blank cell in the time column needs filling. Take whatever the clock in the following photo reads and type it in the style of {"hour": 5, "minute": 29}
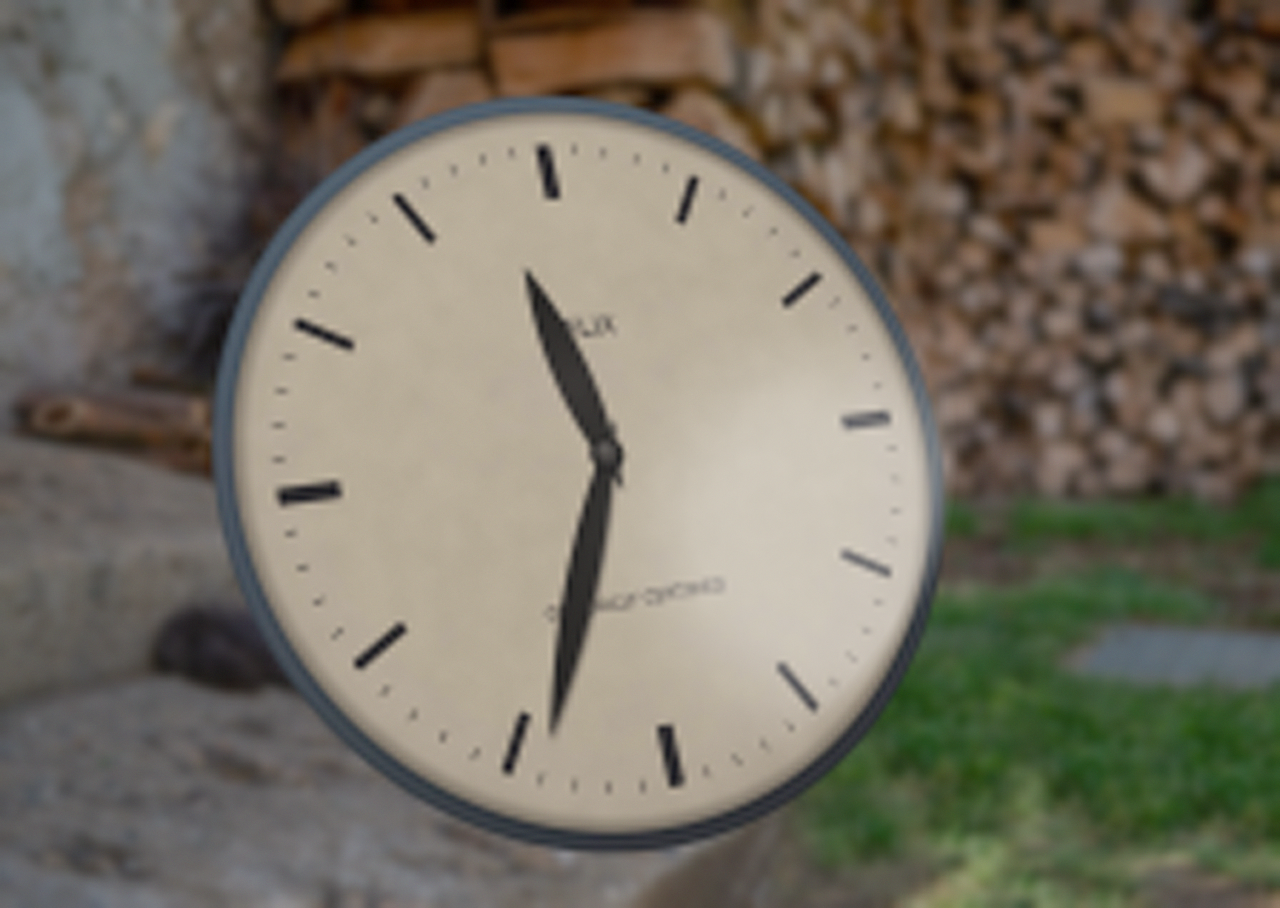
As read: {"hour": 11, "minute": 34}
